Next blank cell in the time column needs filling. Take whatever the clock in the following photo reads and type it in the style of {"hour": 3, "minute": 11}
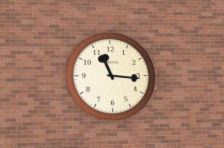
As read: {"hour": 11, "minute": 16}
